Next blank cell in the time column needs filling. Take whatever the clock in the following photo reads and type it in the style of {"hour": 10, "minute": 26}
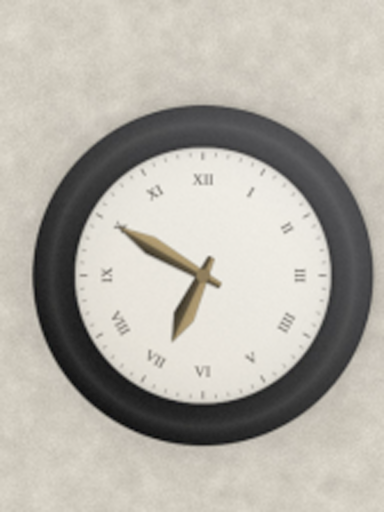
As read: {"hour": 6, "minute": 50}
